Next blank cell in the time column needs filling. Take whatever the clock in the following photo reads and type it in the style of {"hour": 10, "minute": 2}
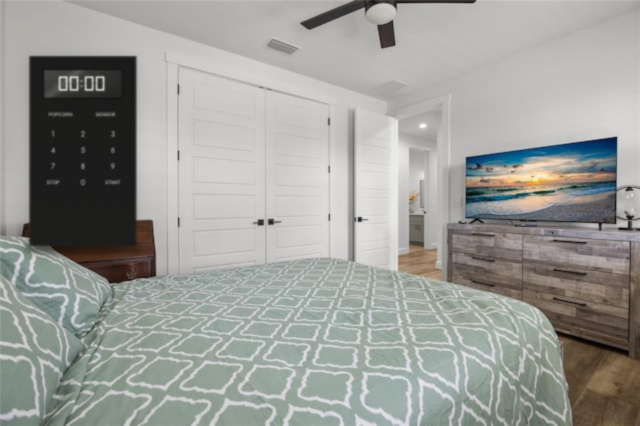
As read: {"hour": 0, "minute": 0}
